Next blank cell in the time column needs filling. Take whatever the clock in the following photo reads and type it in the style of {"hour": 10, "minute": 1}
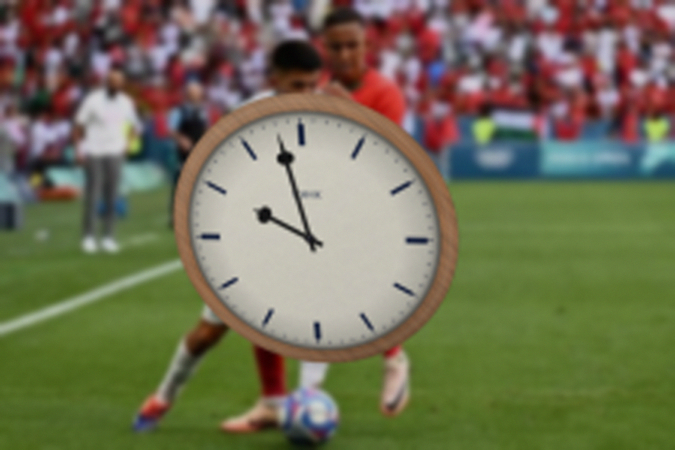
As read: {"hour": 9, "minute": 58}
